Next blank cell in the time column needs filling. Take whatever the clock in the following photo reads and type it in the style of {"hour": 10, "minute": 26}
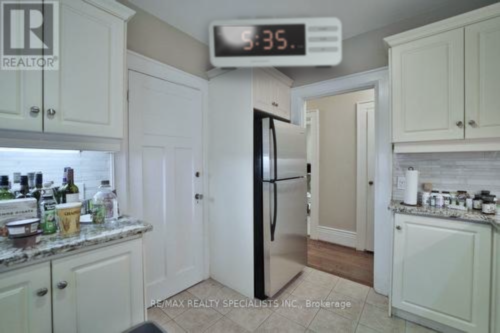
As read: {"hour": 5, "minute": 35}
